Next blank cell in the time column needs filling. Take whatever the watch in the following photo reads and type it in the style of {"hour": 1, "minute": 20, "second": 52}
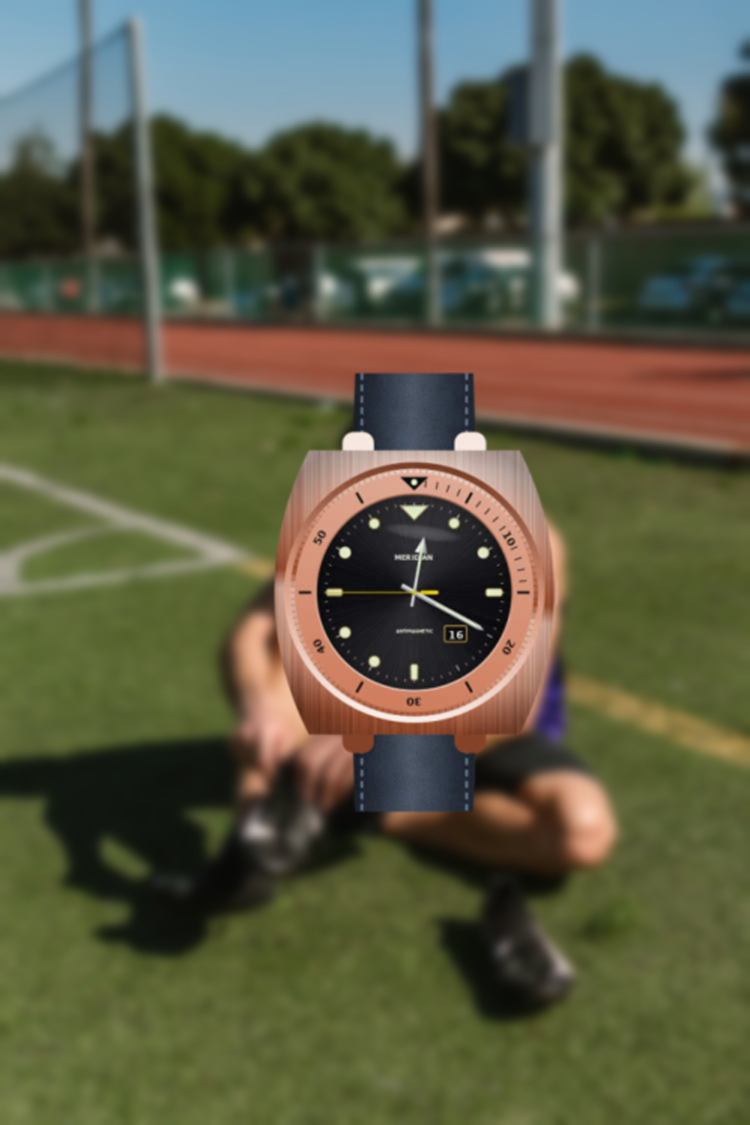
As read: {"hour": 12, "minute": 19, "second": 45}
